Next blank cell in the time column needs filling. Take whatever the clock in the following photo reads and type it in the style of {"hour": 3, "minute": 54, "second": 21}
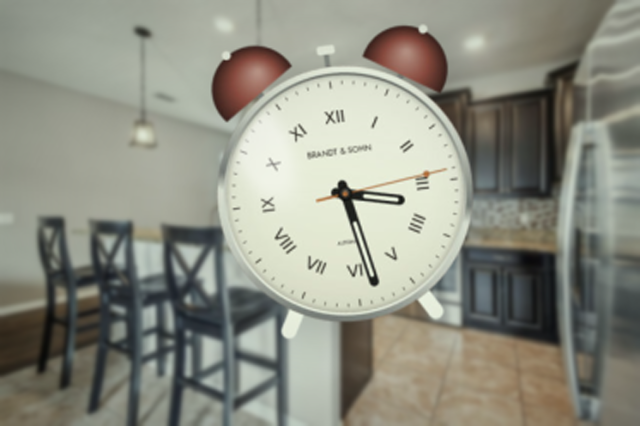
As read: {"hour": 3, "minute": 28, "second": 14}
